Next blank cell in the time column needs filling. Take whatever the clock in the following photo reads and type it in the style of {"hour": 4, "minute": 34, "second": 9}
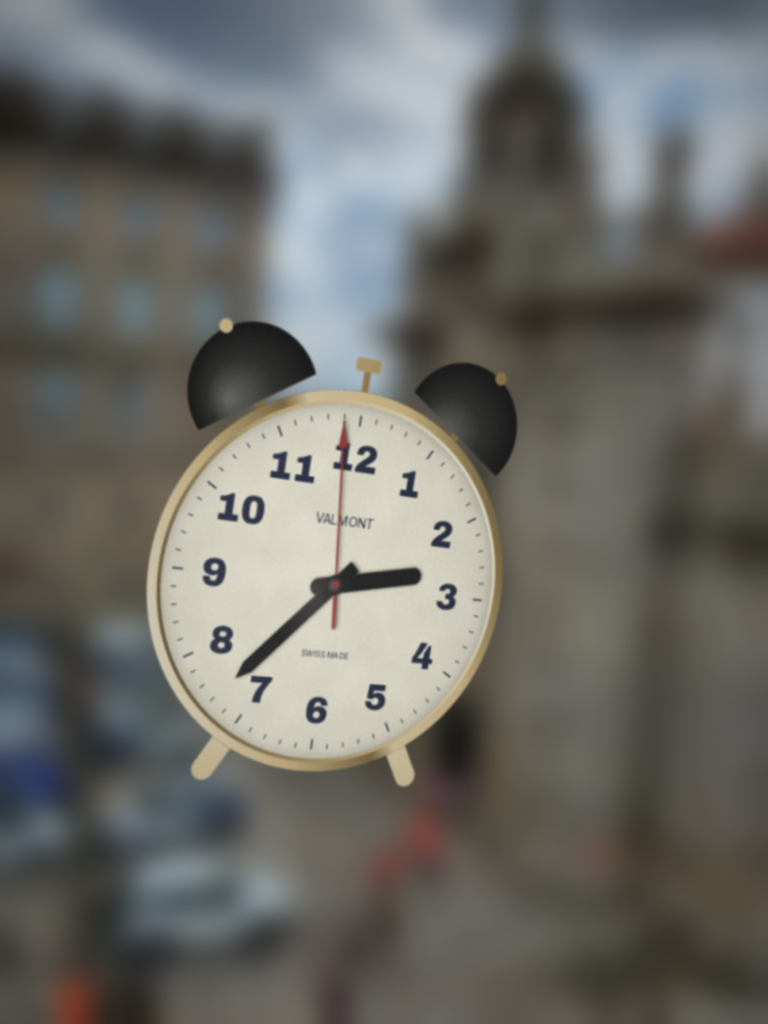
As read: {"hour": 2, "minute": 36, "second": 59}
